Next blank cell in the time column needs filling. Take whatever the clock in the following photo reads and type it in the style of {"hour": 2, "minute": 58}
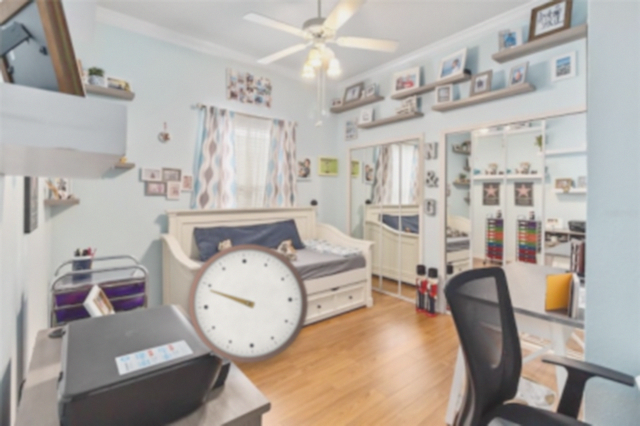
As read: {"hour": 9, "minute": 49}
